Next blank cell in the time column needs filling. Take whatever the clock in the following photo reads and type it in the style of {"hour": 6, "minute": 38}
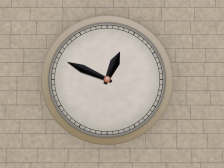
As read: {"hour": 12, "minute": 49}
